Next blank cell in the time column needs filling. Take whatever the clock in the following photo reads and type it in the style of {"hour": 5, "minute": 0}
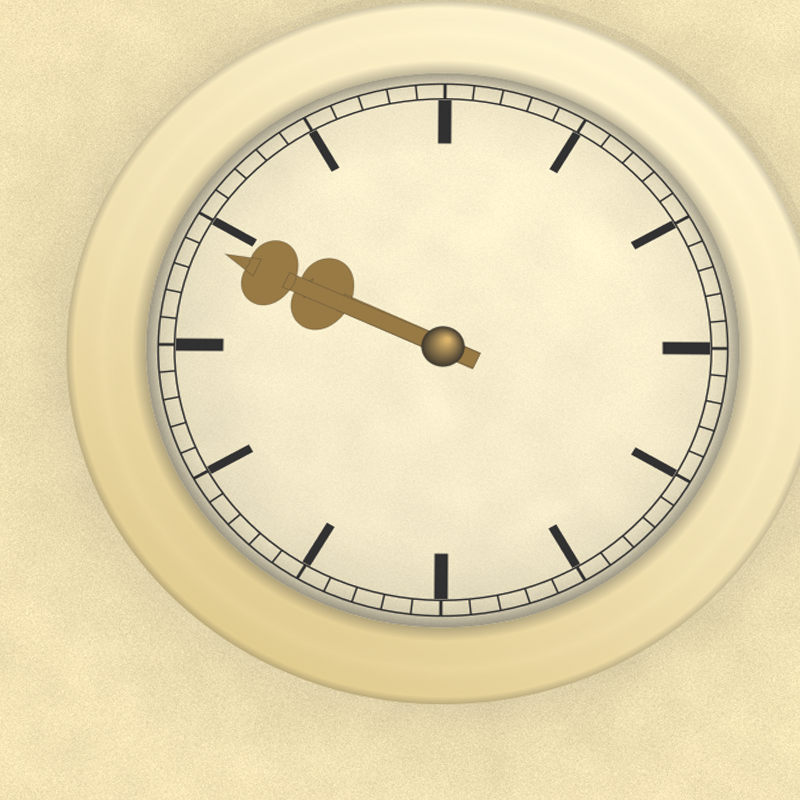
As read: {"hour": 9, "minute": 49}
